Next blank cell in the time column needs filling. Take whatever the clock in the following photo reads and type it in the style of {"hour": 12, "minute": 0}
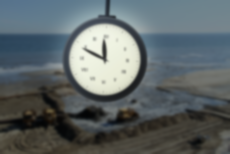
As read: {"hour": 11, "minute": 49}
